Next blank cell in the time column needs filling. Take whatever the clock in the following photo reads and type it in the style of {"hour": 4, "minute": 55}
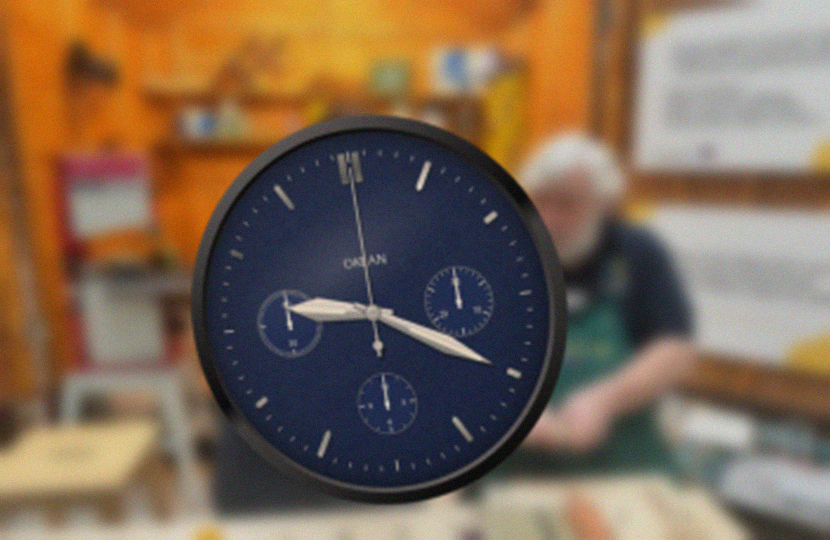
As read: {"hour": 9, "minute": 20}
